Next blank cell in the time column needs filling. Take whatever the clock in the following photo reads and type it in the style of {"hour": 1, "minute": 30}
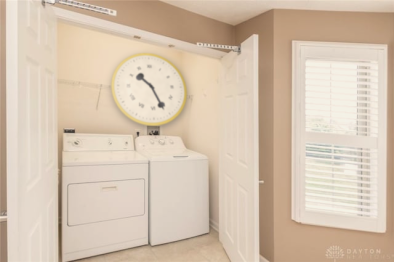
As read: {"hour": 10, "minute": 26}
